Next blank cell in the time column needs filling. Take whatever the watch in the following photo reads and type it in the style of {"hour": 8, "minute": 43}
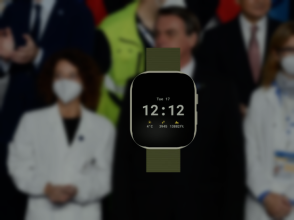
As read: {"hour": 12, "minute": 12}
